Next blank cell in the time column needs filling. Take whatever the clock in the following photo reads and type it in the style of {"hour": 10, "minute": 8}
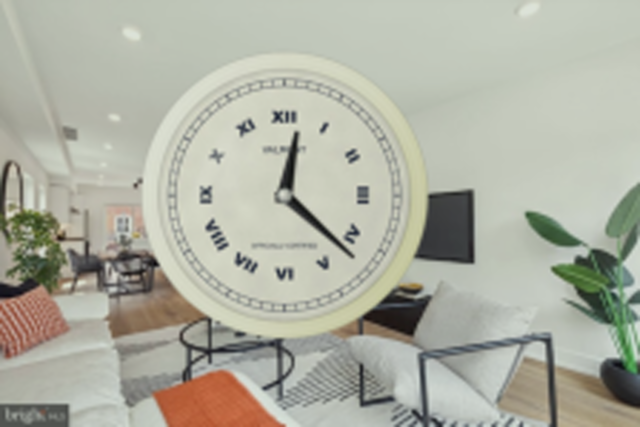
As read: {"hour": 12, "minute": 22}
